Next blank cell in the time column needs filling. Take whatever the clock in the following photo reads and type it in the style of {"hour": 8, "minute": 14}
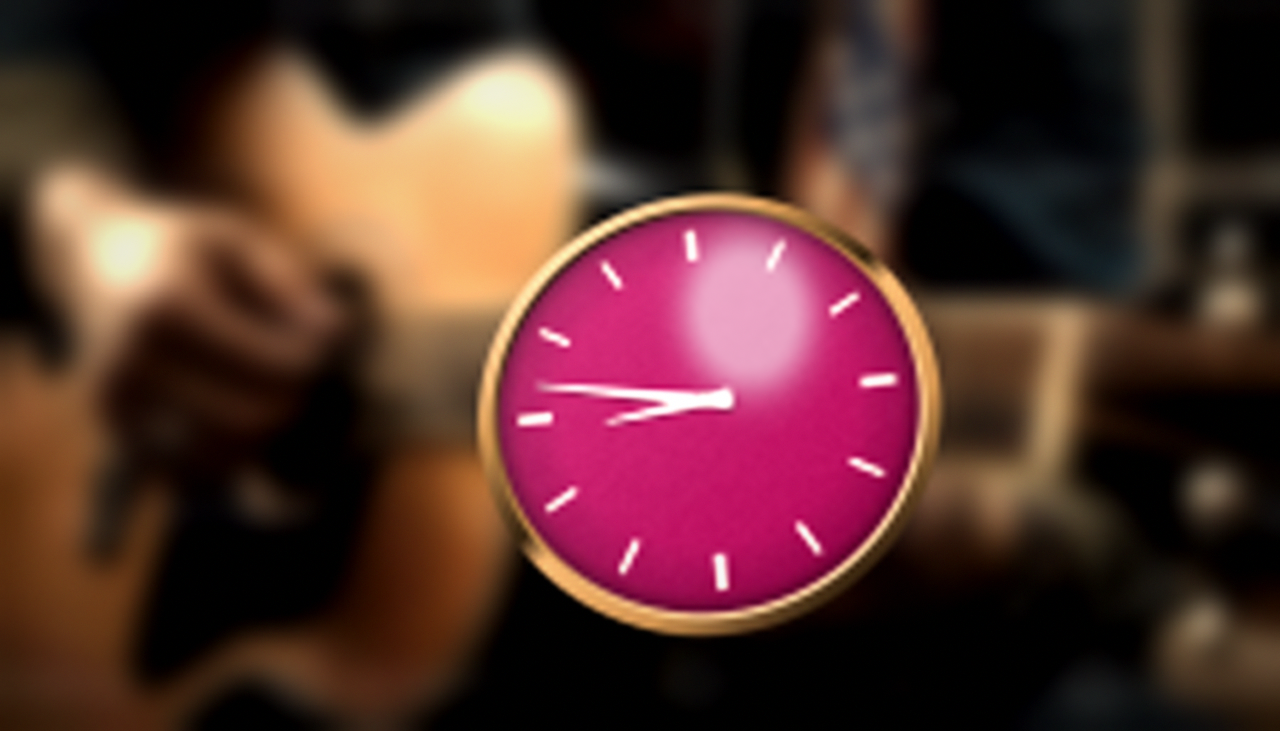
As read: {"hour": 8, "minute": 47}
